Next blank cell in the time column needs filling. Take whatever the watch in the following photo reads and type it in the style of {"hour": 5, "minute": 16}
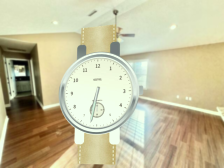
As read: {"hour": 6, "minute": 32}
